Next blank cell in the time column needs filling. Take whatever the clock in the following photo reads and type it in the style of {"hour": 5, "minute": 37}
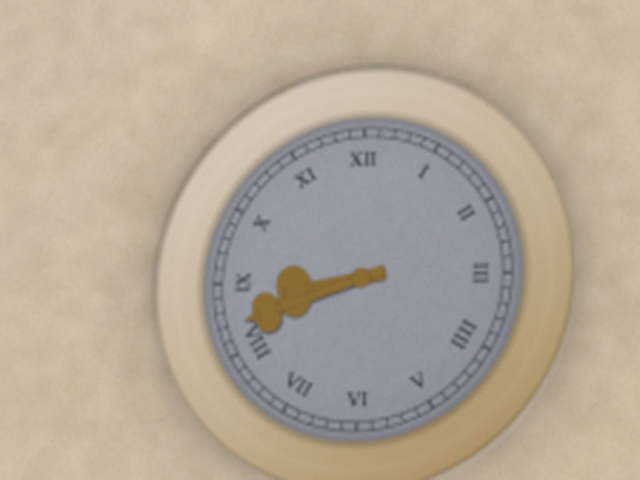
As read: {"hour": 8, "minute": 42}
